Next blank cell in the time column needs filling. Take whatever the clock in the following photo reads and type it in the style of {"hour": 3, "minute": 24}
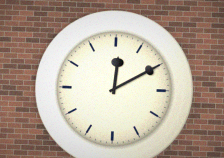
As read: {"hour": 12, "minute": 10}
